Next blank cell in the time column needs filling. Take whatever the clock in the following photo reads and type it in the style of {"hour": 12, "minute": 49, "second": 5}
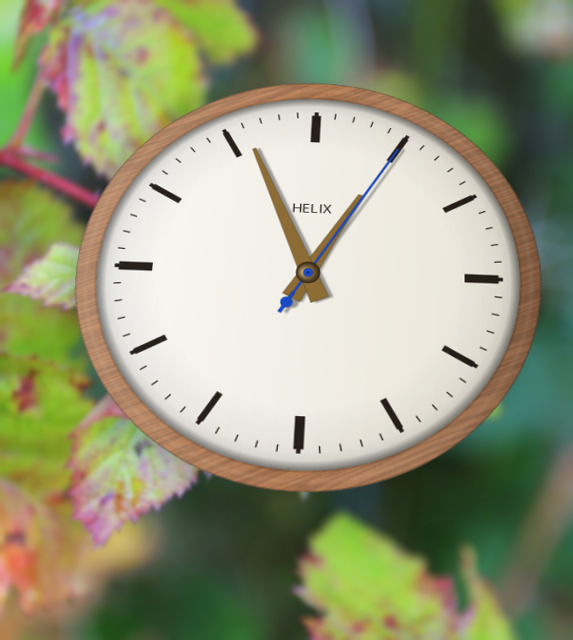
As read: {"hour": 12, "minute": 56, "second": 5}
